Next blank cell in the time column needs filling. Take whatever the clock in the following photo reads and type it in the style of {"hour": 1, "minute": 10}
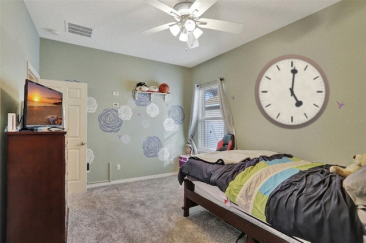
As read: {"hour": 5, "minute": 1}
